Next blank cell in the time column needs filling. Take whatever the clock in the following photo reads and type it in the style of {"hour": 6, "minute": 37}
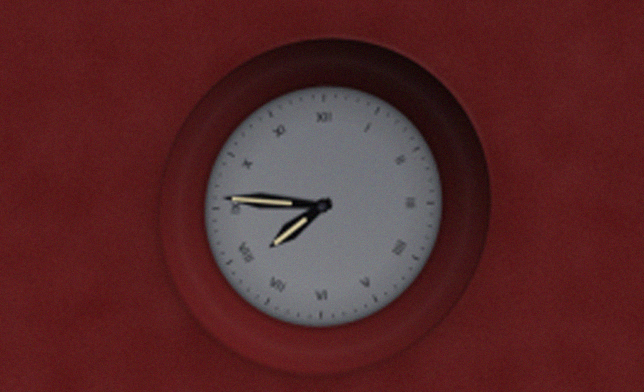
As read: {"hour": 7, "minute": 46}
